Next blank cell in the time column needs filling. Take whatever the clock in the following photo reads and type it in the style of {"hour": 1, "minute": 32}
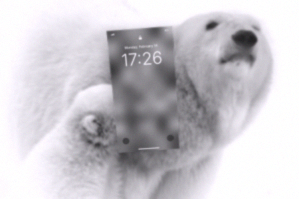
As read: {"hour": 17, "minute": 26}
